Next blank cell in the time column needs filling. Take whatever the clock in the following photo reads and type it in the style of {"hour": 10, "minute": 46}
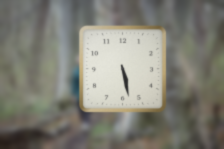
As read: {"hour": 5, "minute": 28}
